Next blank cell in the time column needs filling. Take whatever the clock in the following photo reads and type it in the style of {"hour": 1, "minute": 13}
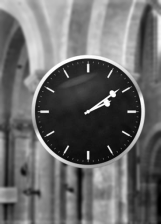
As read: {"hour": 2, "minute": 9}
